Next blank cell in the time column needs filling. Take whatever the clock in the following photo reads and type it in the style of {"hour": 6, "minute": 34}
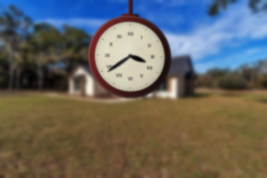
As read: {"hour": 3, "minute": 39}
